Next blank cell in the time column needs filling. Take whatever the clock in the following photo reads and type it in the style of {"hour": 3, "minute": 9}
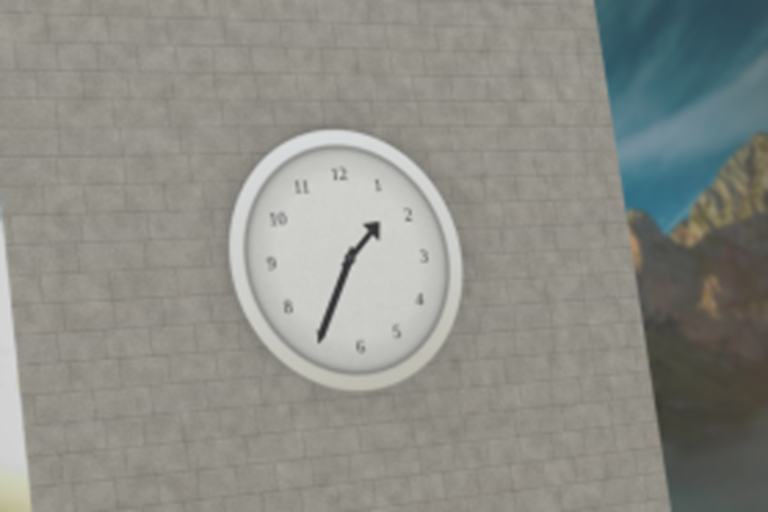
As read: {"hour": 1, "minute": 35}
